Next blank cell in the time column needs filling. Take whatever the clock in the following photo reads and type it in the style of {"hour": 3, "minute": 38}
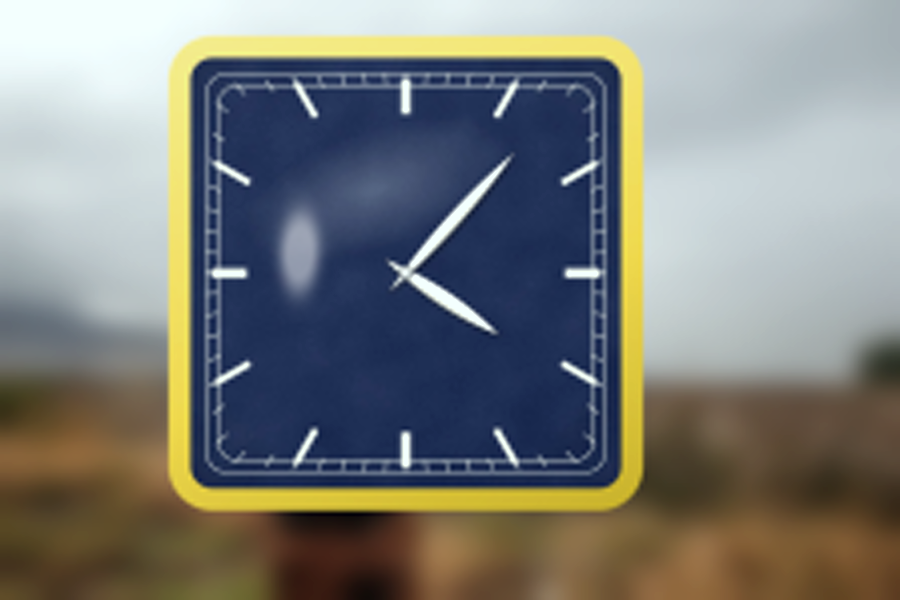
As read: {"hour": 4, "minute": 7}
